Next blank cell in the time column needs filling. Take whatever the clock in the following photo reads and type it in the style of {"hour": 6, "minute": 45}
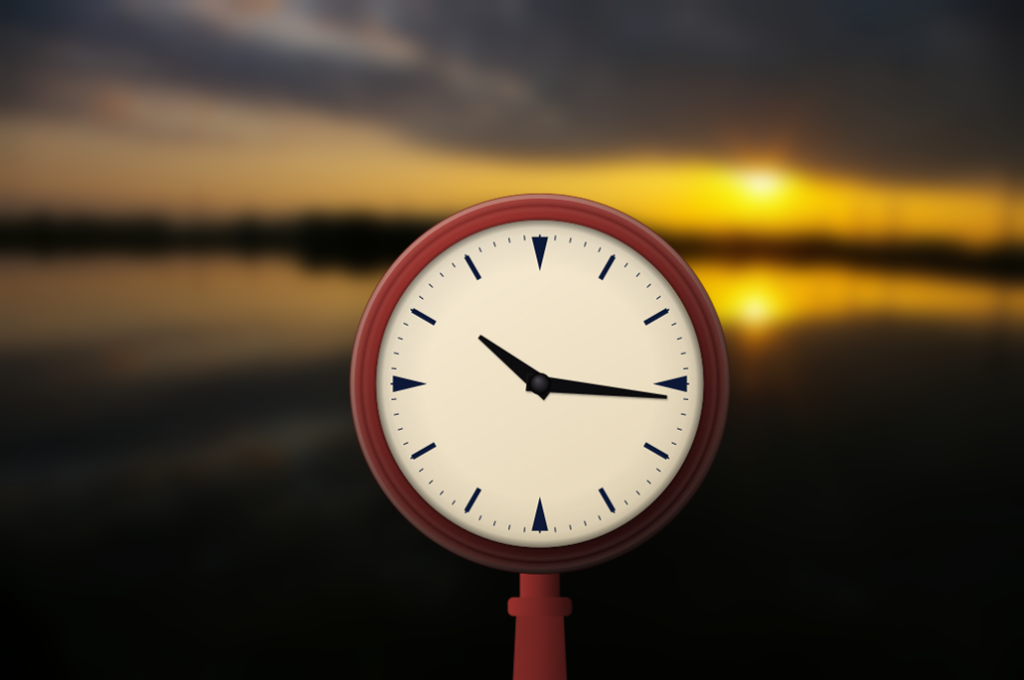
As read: {"hour": 10, "minute": 16}
